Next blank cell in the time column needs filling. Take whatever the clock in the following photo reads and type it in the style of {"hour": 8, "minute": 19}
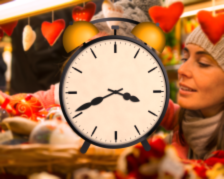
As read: {"hour": 3, "minute": 41}
